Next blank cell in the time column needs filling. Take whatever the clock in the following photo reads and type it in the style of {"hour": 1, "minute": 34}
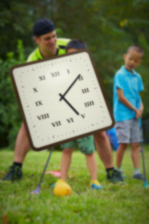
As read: {"hour": 5, "minute": 9}
